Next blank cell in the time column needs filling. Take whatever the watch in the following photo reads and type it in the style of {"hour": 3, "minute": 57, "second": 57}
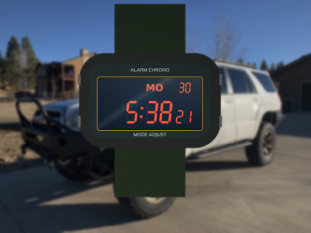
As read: {"hour": 5, "minute": 38, "second": 21}
